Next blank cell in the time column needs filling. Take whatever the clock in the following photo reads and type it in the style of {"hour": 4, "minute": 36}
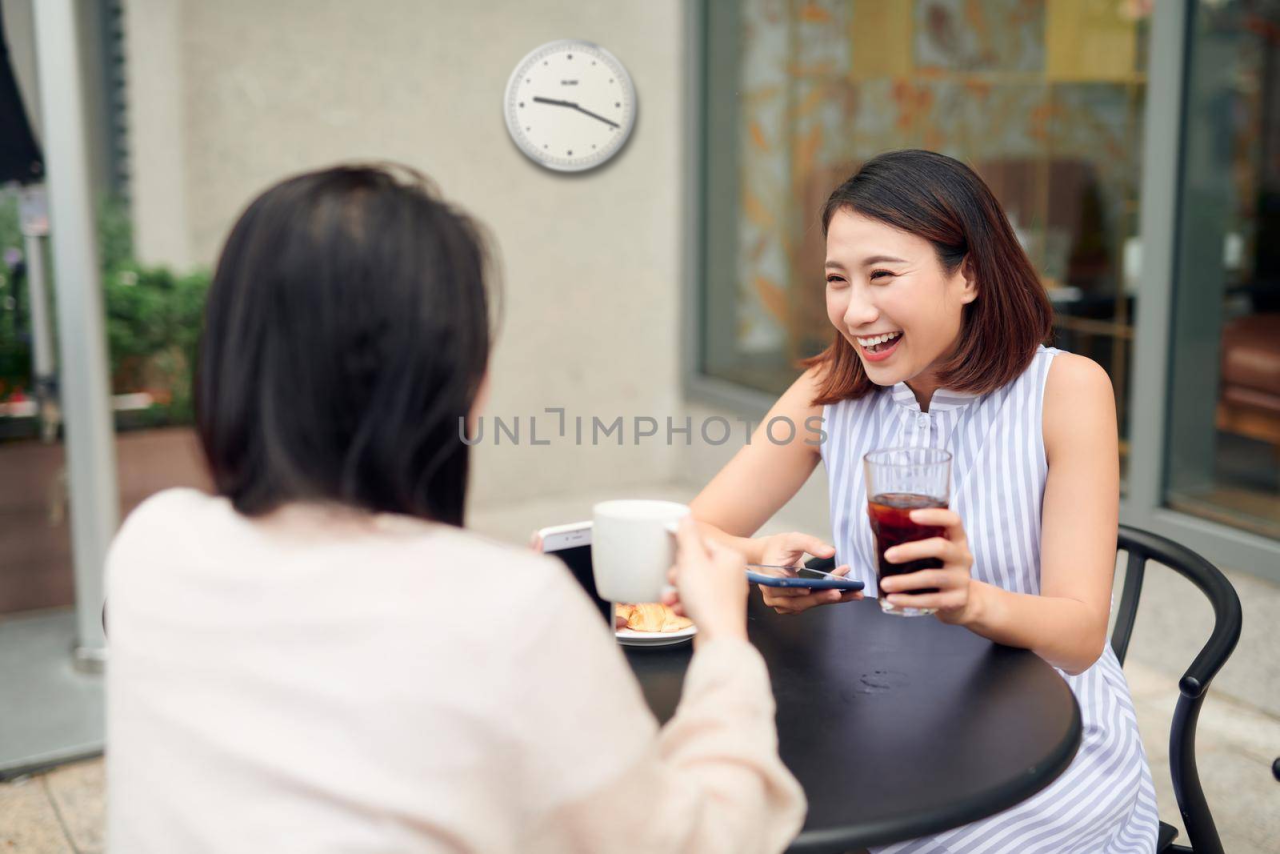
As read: {"hour": 9, "minute": 19}
